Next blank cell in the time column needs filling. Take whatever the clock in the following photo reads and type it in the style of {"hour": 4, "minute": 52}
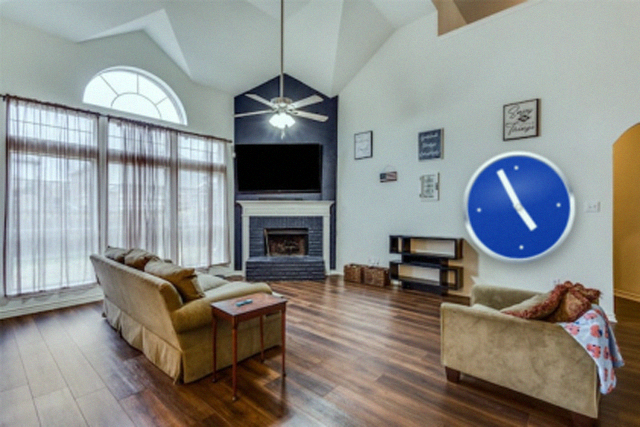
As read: {"hour": 4, "minute": 56}
